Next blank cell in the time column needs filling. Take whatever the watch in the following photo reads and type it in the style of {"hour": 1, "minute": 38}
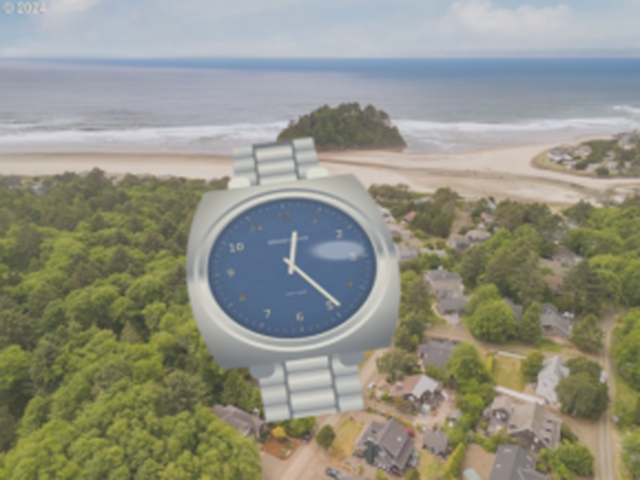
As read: {"hour": 12, "minute": 24}
